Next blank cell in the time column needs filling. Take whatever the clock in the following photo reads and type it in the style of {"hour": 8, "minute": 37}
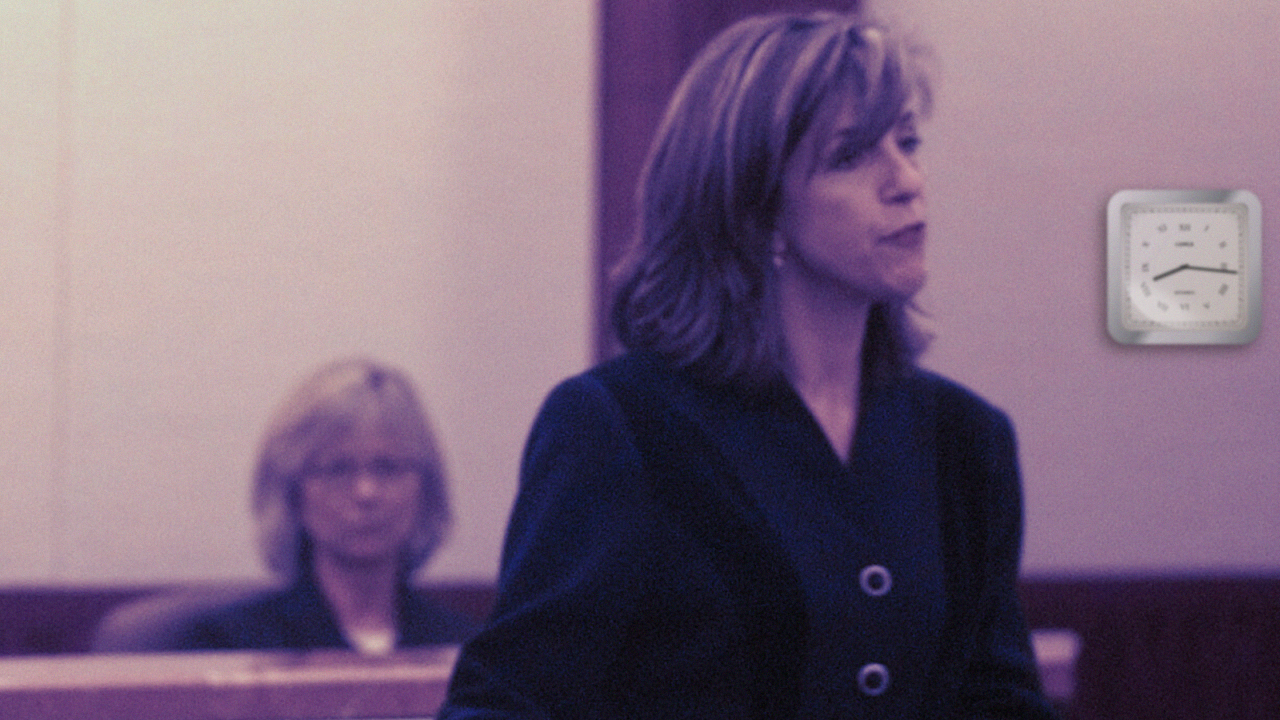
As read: {"hour": 8, "minute": 16}
